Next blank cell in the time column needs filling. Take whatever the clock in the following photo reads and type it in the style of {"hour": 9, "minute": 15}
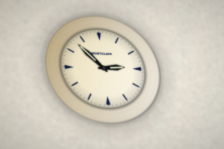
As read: {"hour": 2, "minute": 53}
